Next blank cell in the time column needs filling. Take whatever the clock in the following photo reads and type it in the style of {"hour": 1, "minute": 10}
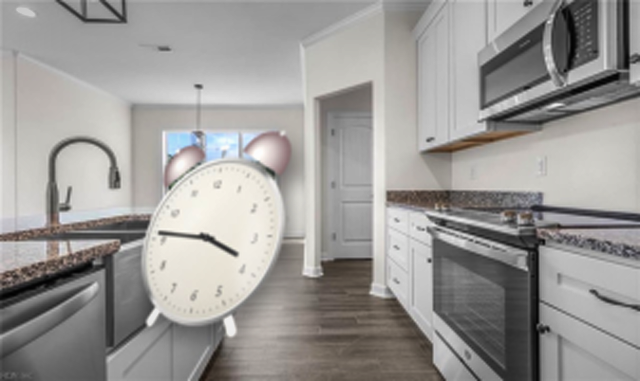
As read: {"hour": 3, "minute": 46}
